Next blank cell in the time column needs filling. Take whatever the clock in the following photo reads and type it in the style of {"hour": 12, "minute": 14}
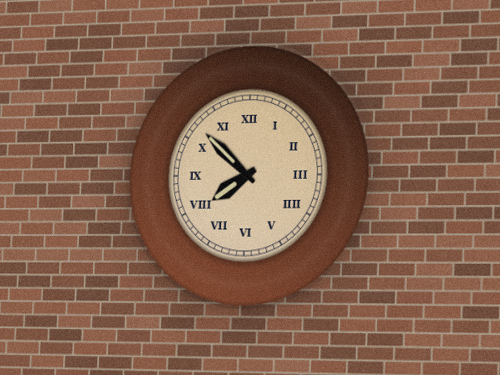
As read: {"hour": 7, "minute": 52}
